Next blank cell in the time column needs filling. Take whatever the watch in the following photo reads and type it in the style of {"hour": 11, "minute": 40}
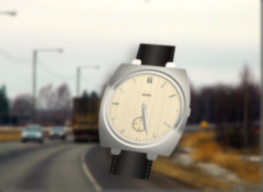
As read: {"hour": 5, "minute": 27}
